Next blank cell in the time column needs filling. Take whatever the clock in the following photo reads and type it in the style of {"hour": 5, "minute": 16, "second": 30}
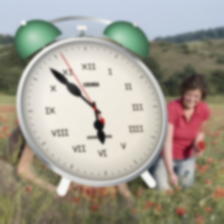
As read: {"hour": 5, "minute": 52, "second": 56}
